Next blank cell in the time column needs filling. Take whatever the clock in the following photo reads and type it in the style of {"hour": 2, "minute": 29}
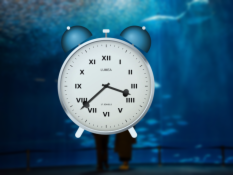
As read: {"hour": 3, "minute": 38}
